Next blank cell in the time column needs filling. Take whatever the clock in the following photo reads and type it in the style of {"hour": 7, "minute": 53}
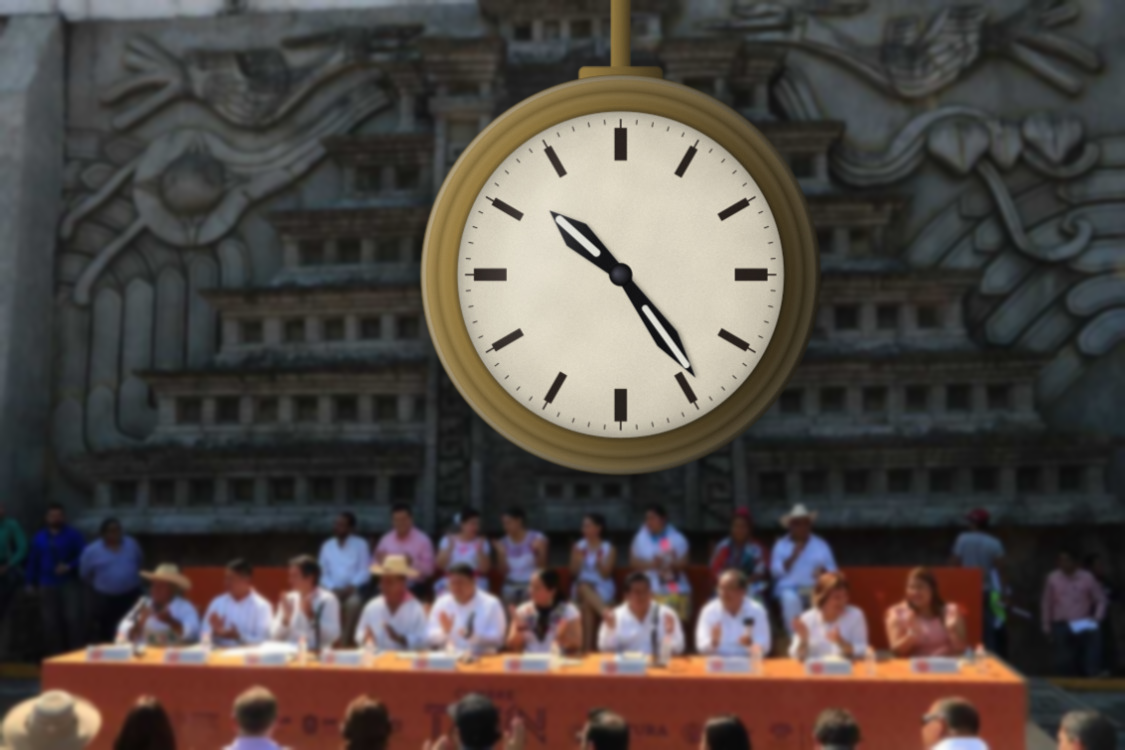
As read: {"hour": 10, "minute": 24}
